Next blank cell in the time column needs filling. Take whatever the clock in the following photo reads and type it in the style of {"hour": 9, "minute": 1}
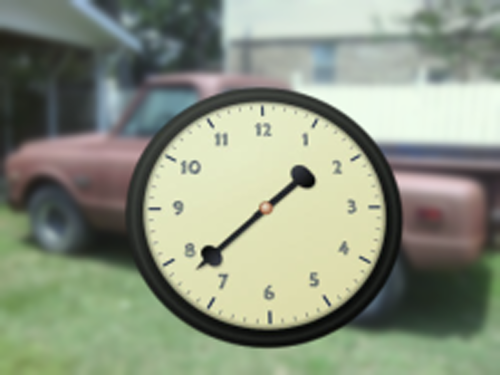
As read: {"hour": 1, "minute": 38}
